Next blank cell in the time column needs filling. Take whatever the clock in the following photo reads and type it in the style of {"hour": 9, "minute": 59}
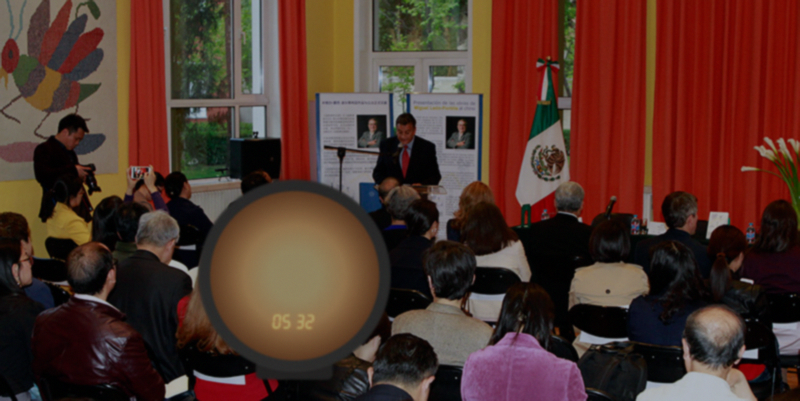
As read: {"hour": 5, "minute": 32}
